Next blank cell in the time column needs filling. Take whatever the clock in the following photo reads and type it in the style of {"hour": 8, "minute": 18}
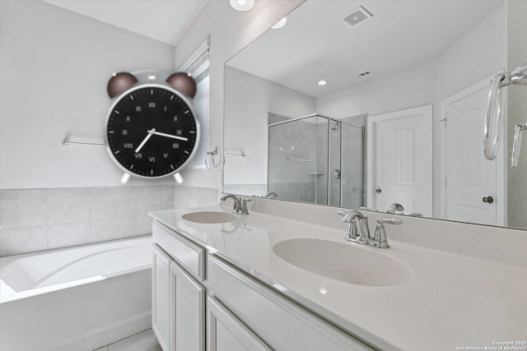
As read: {"hour": 7, "minute": 17}
